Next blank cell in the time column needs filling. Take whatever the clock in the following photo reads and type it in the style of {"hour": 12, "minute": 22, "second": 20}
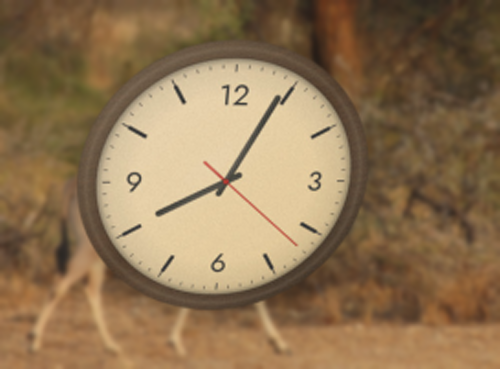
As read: {"hour": 8, "minute": 4, "second": 22}
